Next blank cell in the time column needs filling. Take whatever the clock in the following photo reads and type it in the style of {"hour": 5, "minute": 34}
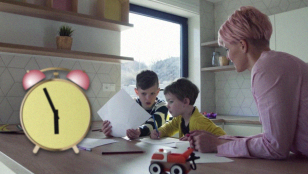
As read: {"hour": 5, "minute": 56}
